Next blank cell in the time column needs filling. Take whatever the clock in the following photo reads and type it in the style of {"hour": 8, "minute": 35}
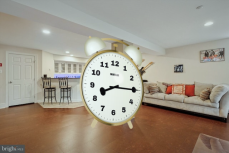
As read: {"hour": 8, "minute": 15}
